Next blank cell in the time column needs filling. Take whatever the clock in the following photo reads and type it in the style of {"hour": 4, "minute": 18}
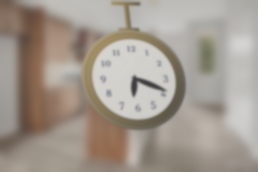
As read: {"hour": 6, "minute": 19}
